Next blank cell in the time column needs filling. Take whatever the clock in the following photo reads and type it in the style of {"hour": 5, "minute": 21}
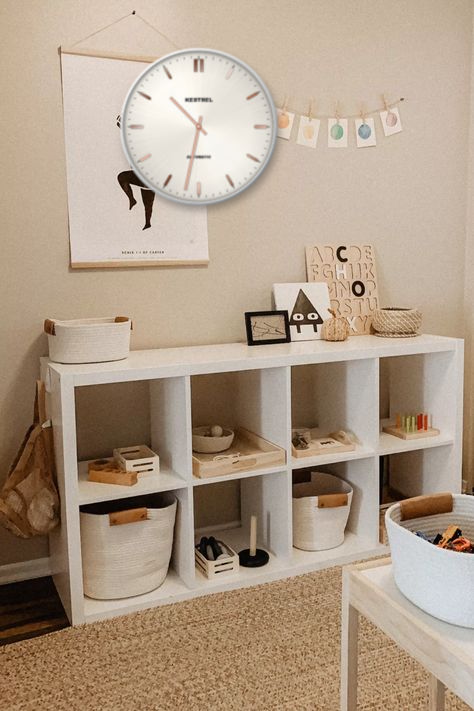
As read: {"hour": 10, "minute": 32}
